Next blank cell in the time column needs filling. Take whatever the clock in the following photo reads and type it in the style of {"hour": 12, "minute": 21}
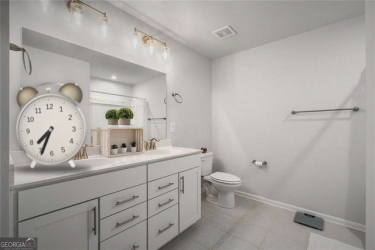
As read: {"hour": 7, "minute": 34}
